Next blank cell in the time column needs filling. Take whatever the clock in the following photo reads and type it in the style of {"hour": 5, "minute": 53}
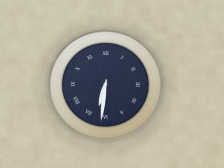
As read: {"hour": 6, "minute": 31}
